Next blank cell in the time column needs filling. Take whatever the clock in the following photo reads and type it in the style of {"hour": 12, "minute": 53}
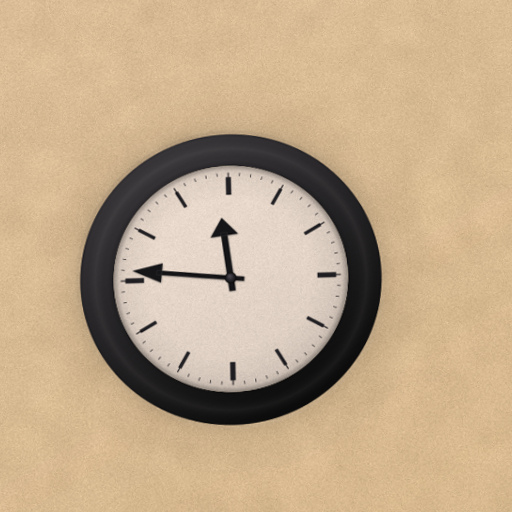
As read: {"hour": 11, "minute": 46}
